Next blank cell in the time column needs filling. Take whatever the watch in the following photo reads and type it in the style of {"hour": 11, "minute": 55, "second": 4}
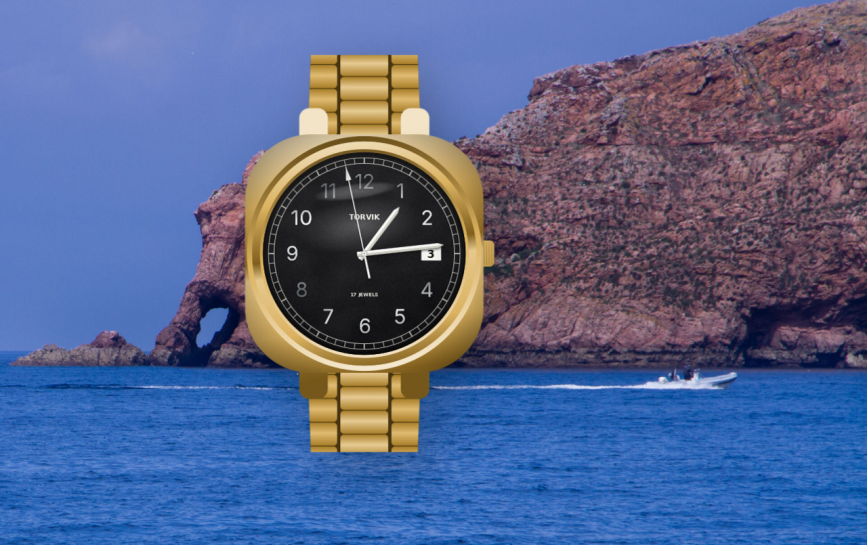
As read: {"hour": 1, "minute": 13, "second": 58}
